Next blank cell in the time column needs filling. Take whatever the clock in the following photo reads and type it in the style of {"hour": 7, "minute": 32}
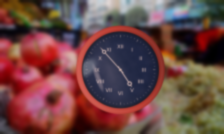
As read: {"hour": 4, "minute": 53}
